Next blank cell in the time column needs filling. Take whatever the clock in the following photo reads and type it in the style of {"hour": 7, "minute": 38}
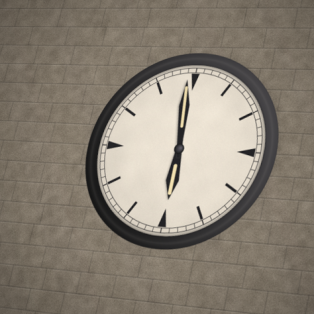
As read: {"hour": 5, "minute": 59}
